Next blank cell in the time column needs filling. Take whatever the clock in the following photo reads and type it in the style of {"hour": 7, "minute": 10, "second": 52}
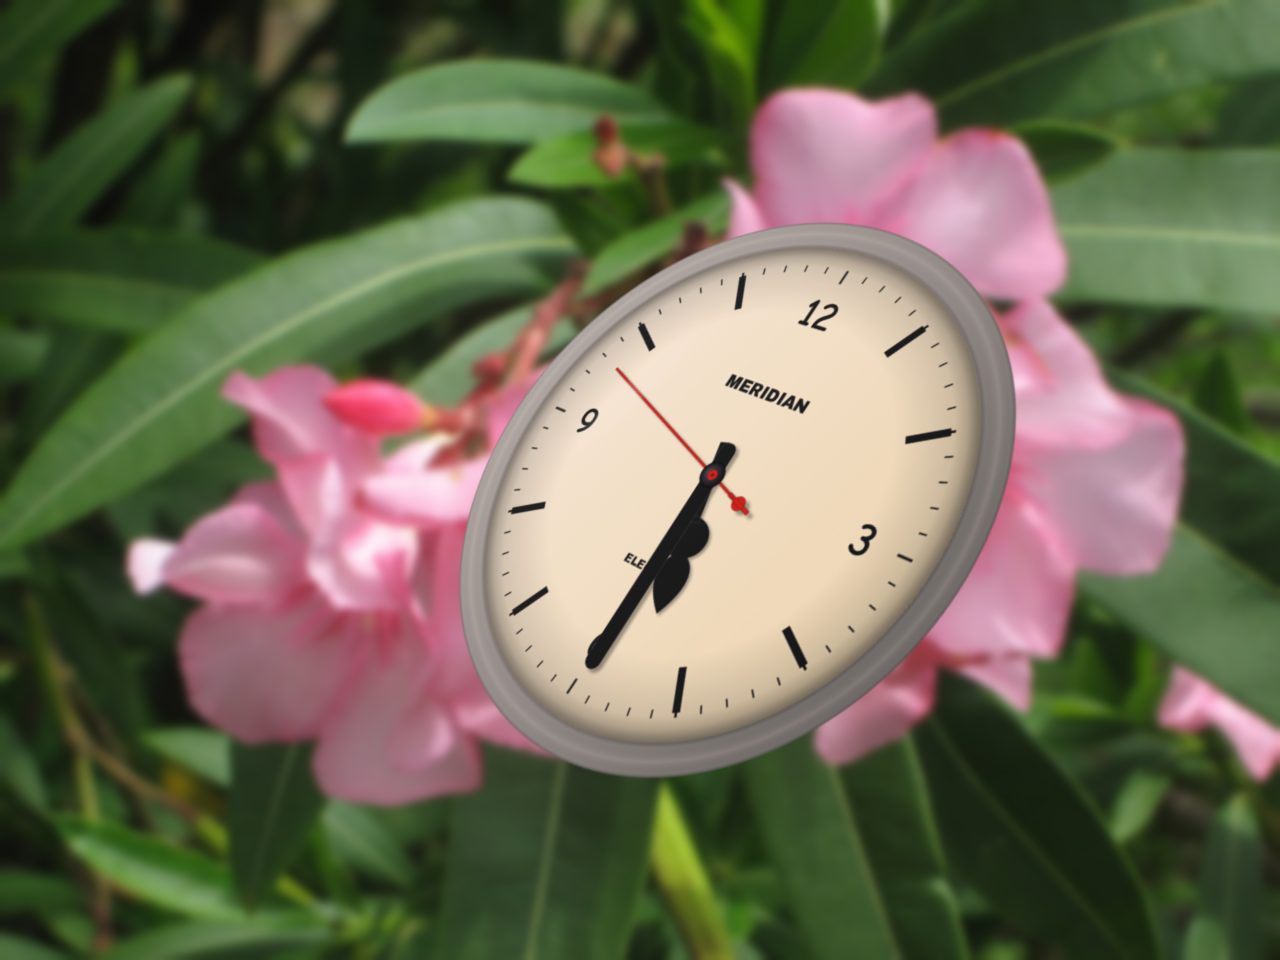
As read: {"hour": 5, "minute": 29, "second": 48}
